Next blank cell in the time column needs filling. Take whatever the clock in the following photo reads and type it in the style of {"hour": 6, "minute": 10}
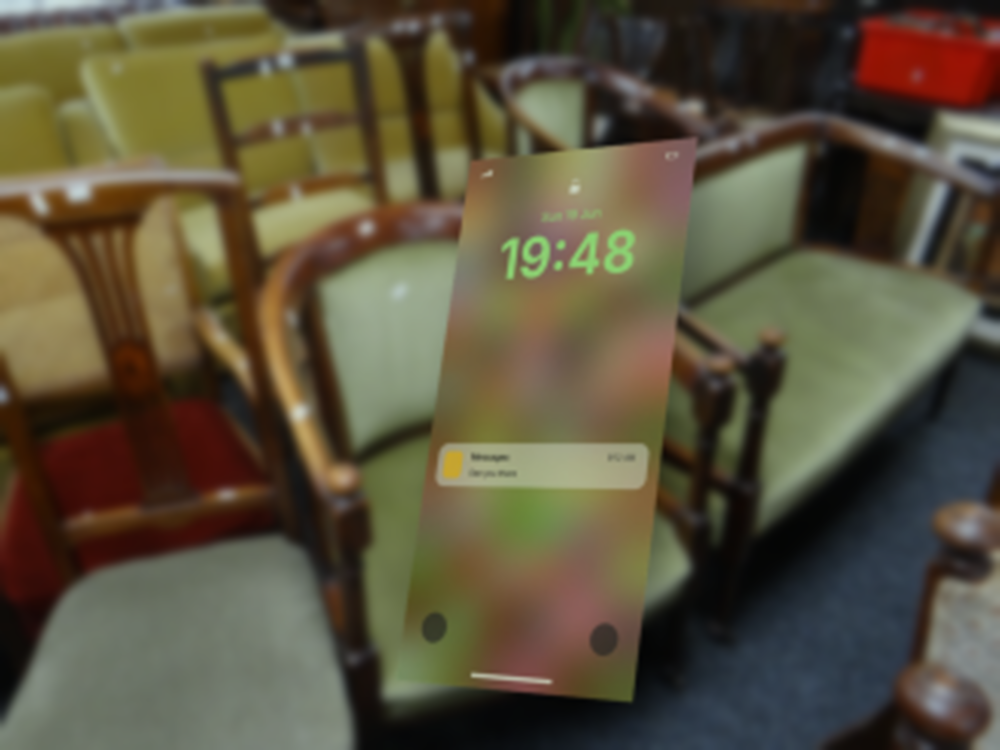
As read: {"hour": 19, "minute": 48}
